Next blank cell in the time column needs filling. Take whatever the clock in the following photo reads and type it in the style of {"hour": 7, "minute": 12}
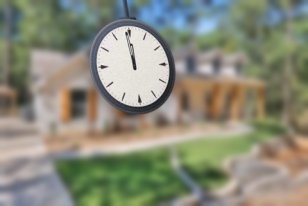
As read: {"hour": 11, "minute": 59}
